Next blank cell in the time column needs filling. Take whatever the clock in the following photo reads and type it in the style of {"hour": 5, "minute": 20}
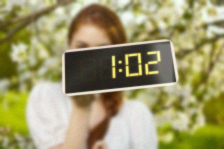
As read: {"hour": 1, "minute": 2}
